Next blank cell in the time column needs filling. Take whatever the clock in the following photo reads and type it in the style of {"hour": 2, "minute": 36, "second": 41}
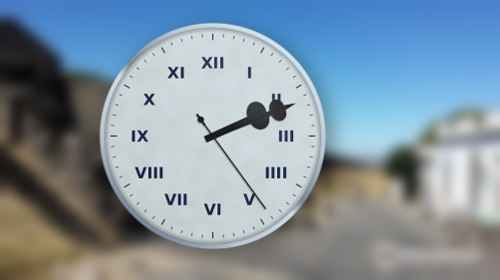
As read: {"hour": 2, "minute": 11, "second": 24}
